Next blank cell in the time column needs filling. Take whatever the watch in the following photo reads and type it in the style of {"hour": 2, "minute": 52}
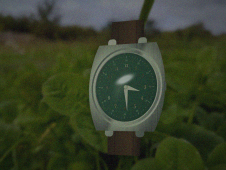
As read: {"hour": 3, "minute": 29}
